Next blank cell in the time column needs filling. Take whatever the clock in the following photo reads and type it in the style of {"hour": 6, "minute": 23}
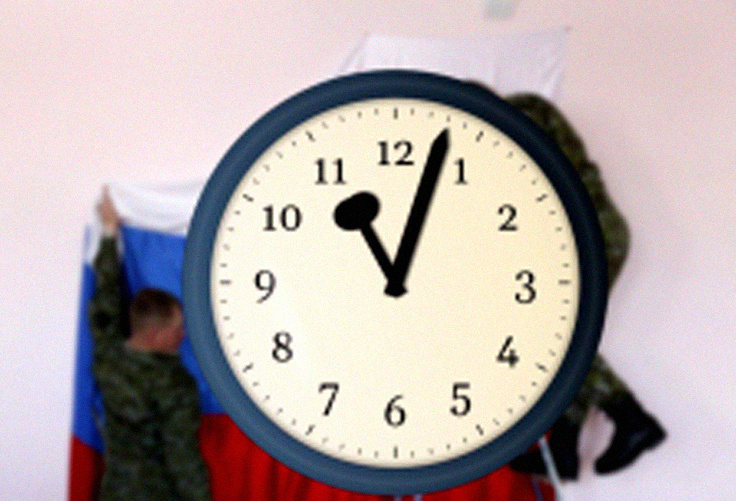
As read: {"hour": 11, "minute": 3}
